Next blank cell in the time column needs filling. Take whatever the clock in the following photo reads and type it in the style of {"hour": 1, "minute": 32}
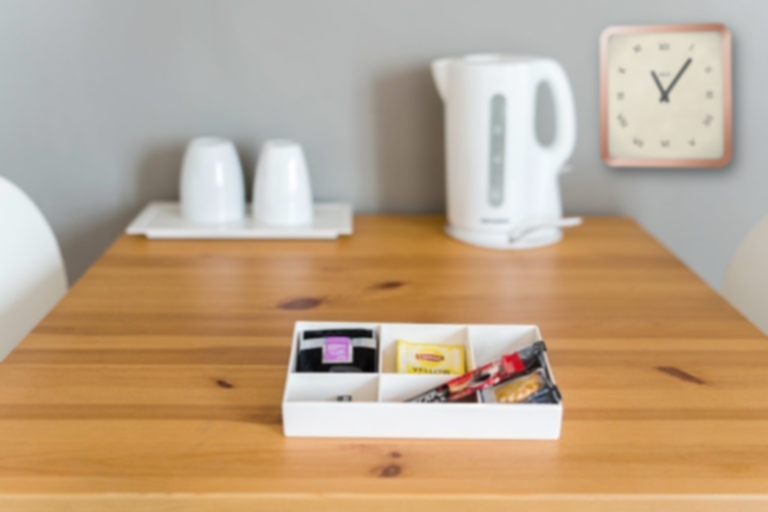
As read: {"hour": 11, "minute": 6}
